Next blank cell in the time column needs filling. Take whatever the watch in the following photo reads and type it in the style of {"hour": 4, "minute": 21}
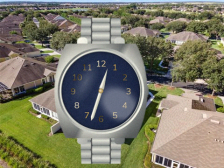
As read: {"hour": 12, "minute": 33}
